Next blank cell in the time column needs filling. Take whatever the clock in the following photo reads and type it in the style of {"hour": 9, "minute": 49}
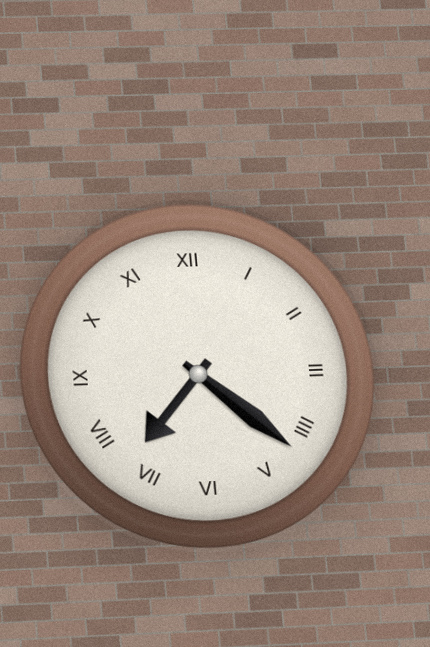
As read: {"hour": 7, "minute": 22}
